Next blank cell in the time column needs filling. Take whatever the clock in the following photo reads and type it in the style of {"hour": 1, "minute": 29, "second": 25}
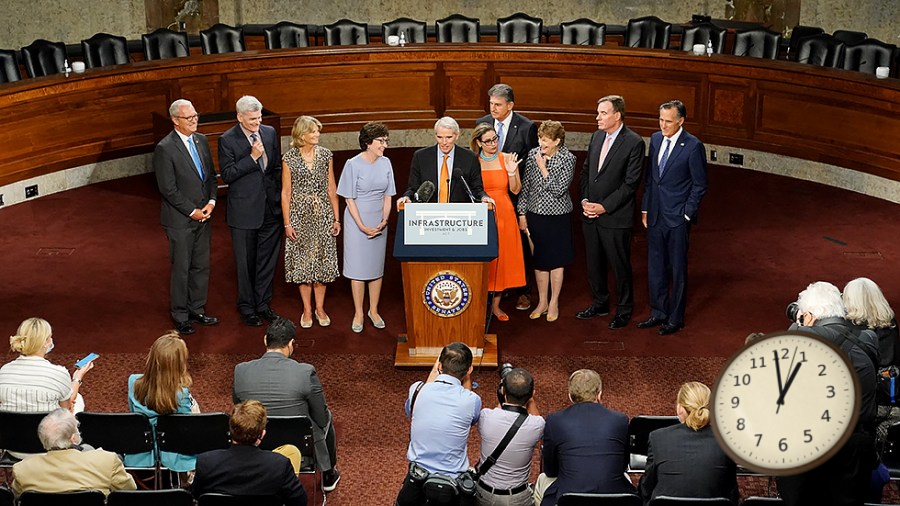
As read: {"hour": 12, "minute": 59, "second": 3}
